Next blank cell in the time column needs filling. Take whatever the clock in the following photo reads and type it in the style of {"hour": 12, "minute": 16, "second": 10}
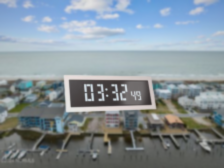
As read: {"hour": 3, "minute": 32, "second": 49}
